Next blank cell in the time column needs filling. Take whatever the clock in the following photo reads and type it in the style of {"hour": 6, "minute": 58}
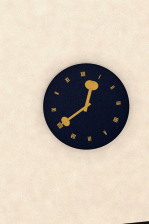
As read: {"hour": 12, "minute": 40}
